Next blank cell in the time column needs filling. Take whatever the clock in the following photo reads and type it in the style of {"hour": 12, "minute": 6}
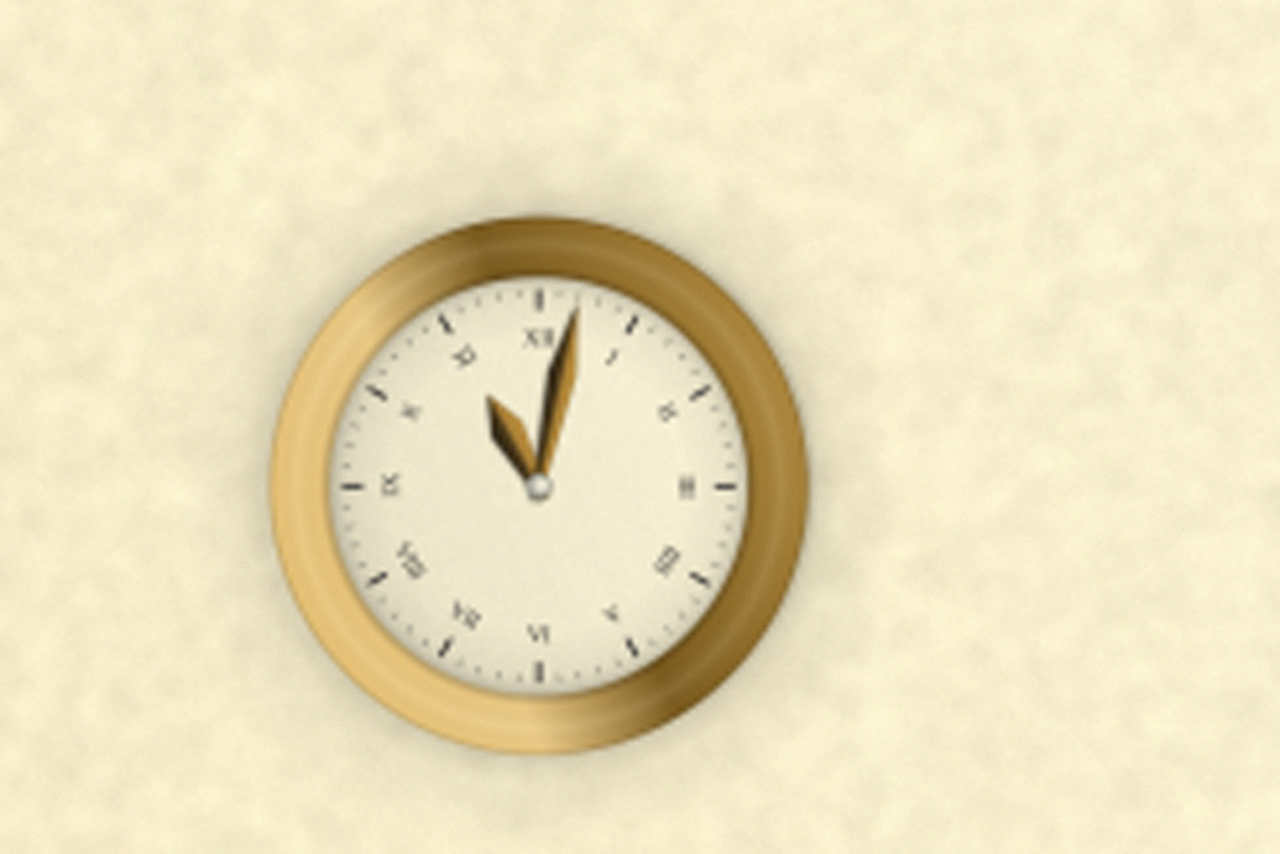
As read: {"hour": 11, "minute": 2}
